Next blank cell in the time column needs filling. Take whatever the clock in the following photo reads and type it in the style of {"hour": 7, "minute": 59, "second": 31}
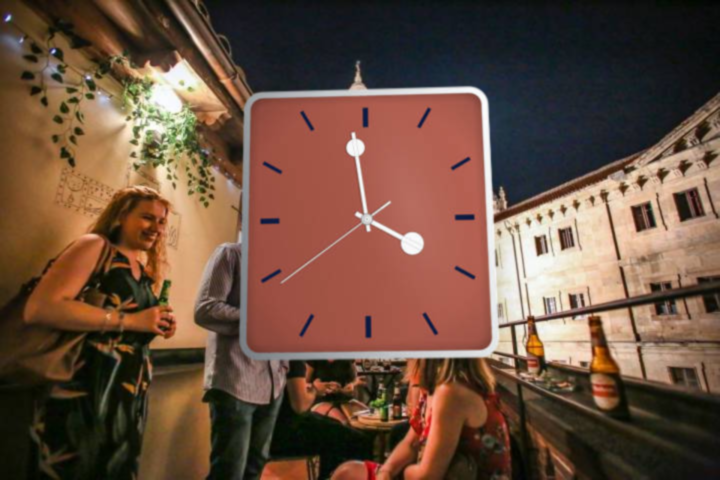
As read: {"hour": 3, "minute": 58, "second": 39}
